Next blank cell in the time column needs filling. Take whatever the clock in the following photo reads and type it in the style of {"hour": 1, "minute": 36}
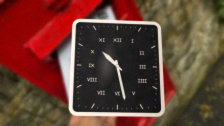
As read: {"hour": 10, "minute": 28}
